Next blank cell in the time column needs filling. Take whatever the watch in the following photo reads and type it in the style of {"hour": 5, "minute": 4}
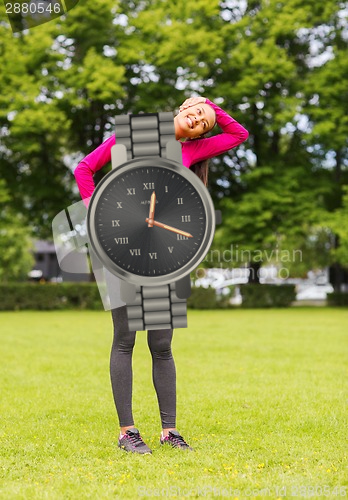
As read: {"hour": 12, "minute": 19}
